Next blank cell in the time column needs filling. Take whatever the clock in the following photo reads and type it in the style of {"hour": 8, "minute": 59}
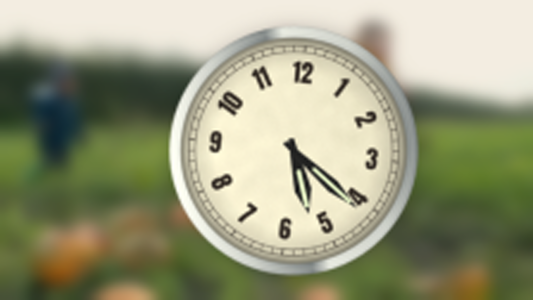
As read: {"hour": 5, "minute": 21}
